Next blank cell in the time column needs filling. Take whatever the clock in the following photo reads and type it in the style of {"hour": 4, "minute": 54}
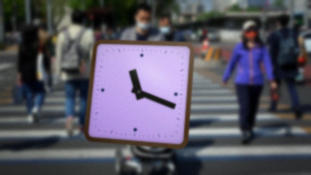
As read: {"hour": 11, "minute": 18}
